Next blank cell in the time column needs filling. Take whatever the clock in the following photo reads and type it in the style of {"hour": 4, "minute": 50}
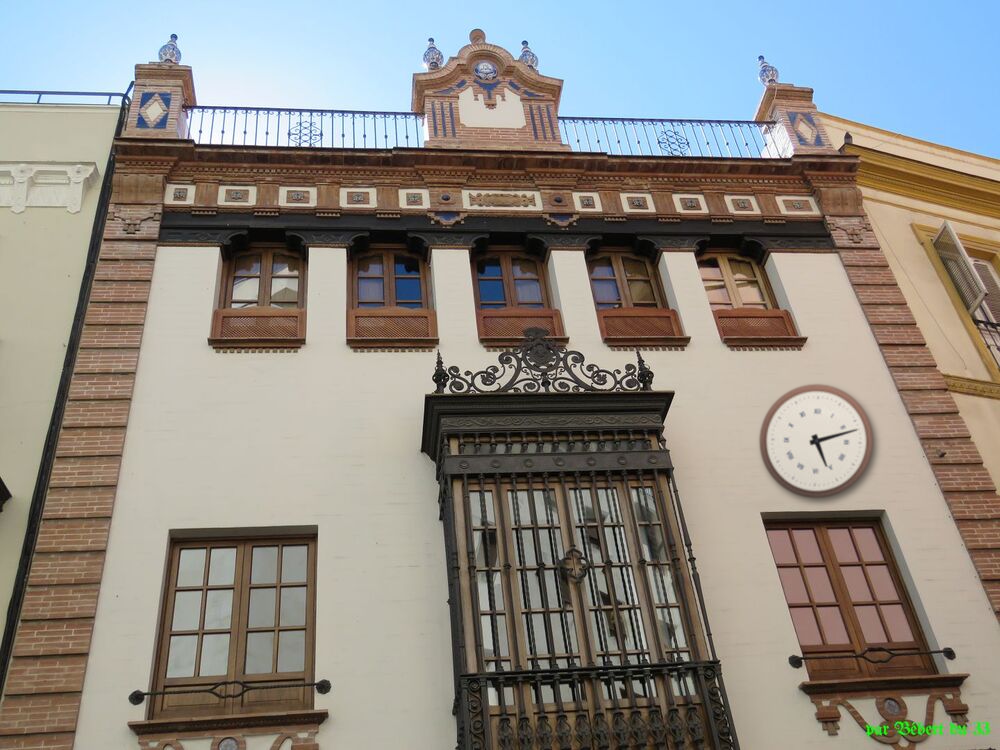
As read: {"hour": 5, "minute": 12}
